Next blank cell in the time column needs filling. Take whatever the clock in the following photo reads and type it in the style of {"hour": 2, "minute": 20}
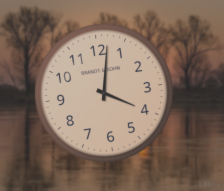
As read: {"hour": 4, "minute": 2}
